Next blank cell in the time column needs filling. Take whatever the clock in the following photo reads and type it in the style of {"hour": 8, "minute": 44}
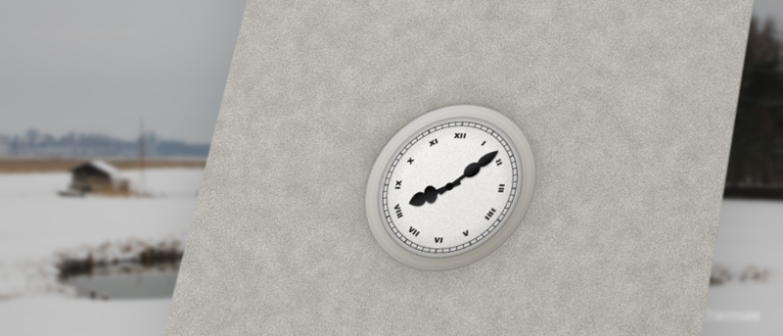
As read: {"hour": 8, "minute": 8}
